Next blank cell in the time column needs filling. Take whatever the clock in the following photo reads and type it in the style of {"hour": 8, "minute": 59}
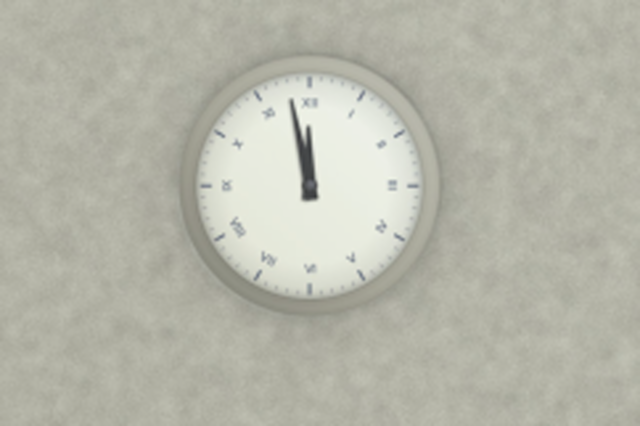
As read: {"hour": 11, "minute": 58}
